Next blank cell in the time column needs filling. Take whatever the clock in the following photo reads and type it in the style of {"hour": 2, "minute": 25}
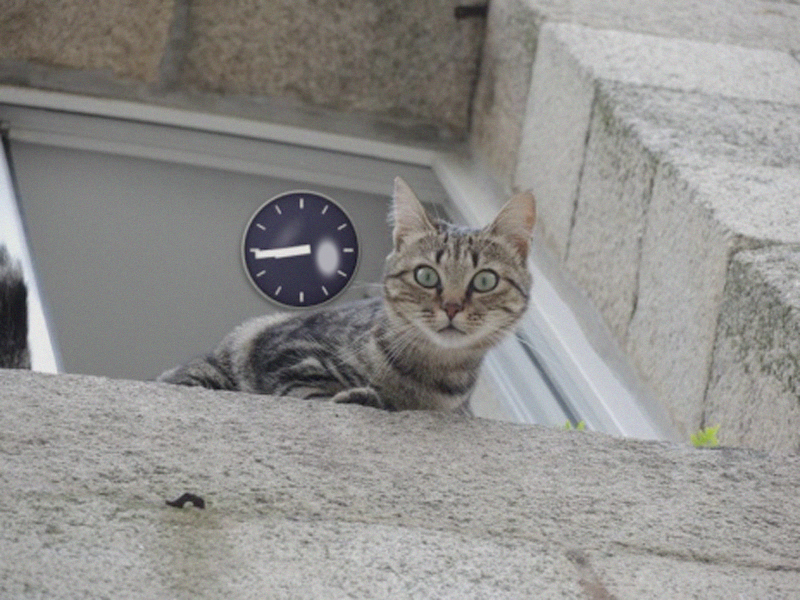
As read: {"hour": 8, "minute": 44}
